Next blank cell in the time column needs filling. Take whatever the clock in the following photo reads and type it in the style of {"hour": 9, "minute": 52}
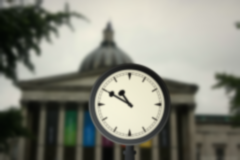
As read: {"hour": 10, "minute": 50}
